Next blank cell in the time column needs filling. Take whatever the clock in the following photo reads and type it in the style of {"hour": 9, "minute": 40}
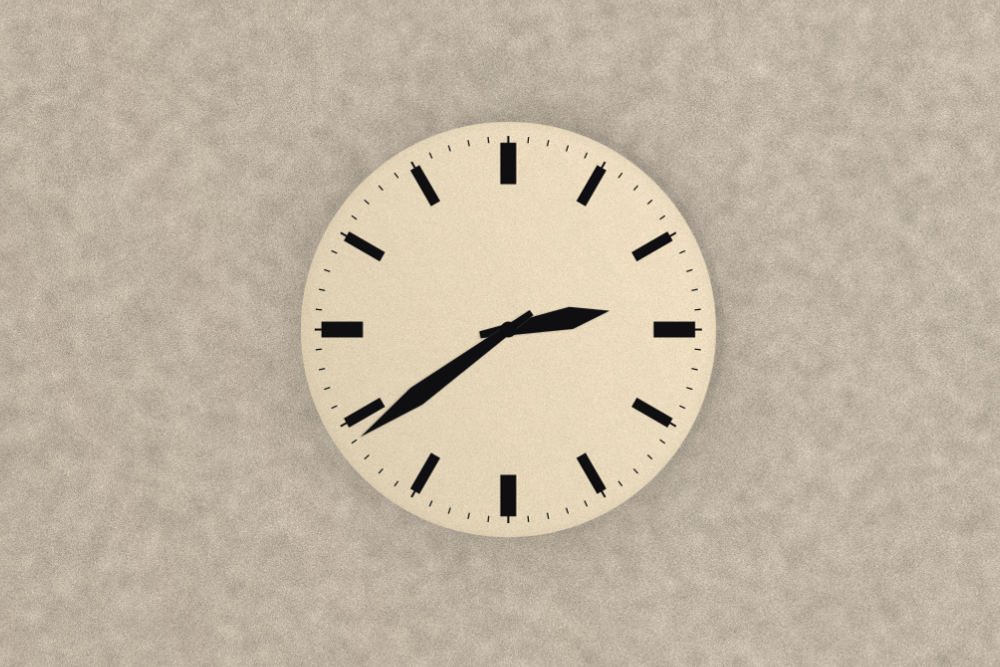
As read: {"hour": 2, "minute": 39}
